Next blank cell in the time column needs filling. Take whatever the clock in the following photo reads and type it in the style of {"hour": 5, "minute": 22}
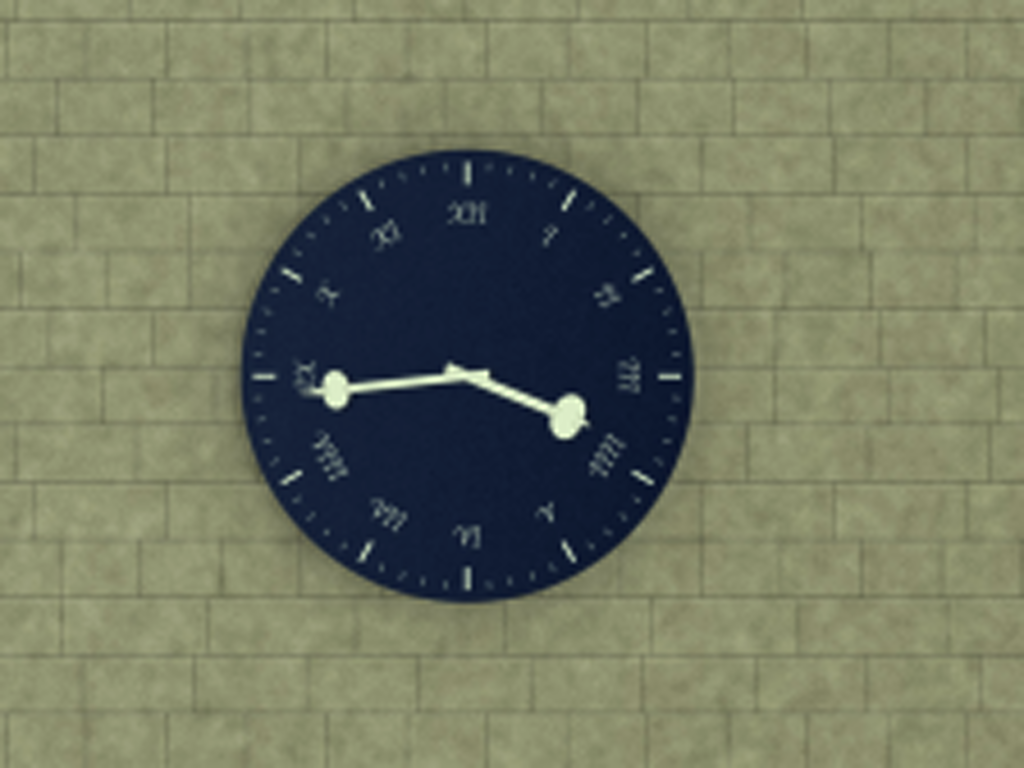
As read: {"hour": 3, "minute": 44}
